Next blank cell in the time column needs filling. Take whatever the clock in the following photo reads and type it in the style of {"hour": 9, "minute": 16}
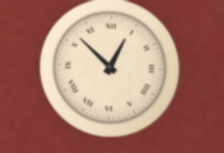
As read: {"hour": 12, "minute": 52}
